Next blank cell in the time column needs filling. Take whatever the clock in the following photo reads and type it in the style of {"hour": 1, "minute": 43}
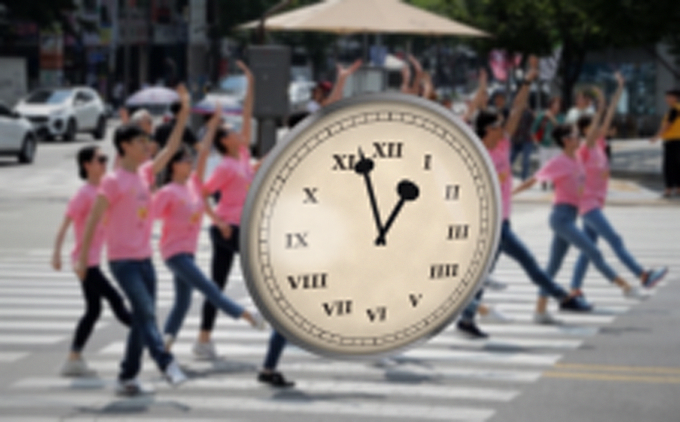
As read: {"hour": 12, "minute": 57}
